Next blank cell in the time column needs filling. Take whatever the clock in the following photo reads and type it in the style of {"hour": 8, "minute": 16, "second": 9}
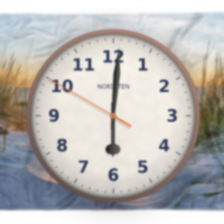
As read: {"hour": 6, "minute": 0, "second": 50}
